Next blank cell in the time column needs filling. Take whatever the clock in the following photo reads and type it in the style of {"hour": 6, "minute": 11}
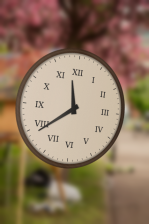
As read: {"hour": 11, "minute": 39}
